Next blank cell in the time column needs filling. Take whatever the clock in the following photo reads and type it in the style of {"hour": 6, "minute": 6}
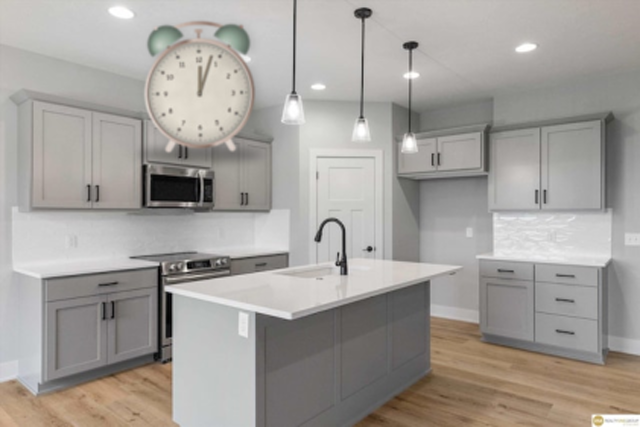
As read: {"hour": 12, "minute": 3}
